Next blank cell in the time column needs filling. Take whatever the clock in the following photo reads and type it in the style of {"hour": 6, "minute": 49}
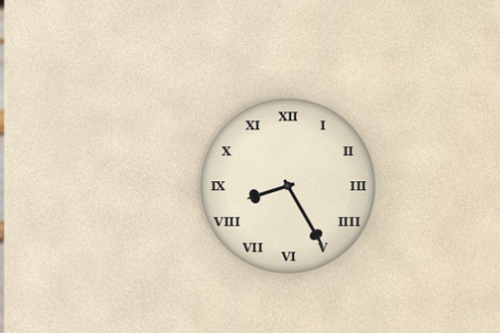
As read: {"hour": 8, "minute": 25}
